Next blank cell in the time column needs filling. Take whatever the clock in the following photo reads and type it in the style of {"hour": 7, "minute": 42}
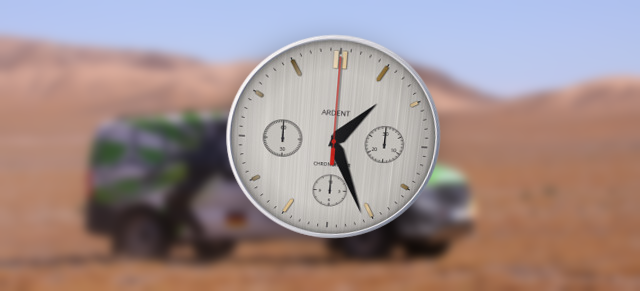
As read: {"hour": 1, "minute": 26}
